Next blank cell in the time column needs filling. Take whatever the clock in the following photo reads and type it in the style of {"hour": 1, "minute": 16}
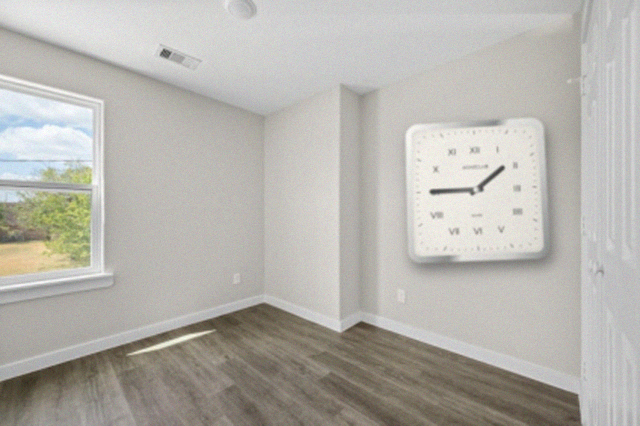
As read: {"hour": 1, "minute": 45}
